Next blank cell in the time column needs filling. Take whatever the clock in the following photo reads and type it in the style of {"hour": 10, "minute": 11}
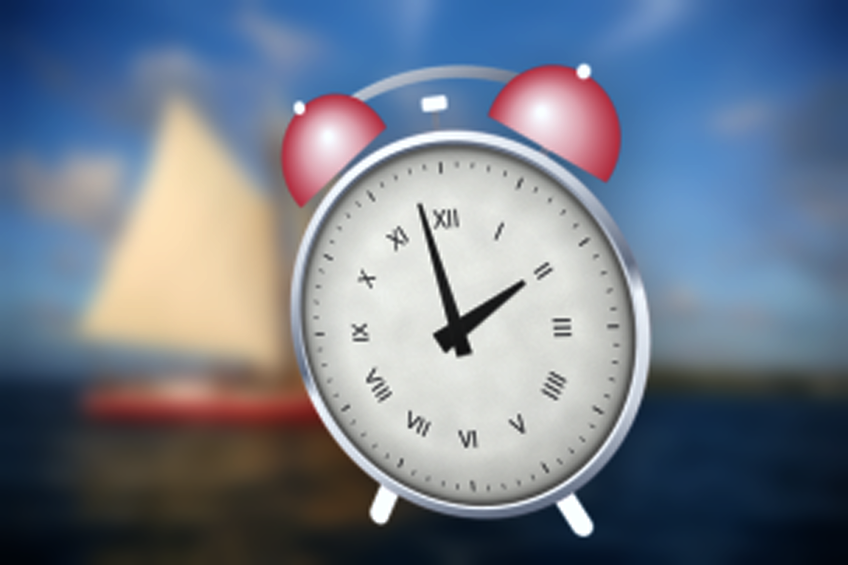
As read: {"hour": 1, "minute": 58}
